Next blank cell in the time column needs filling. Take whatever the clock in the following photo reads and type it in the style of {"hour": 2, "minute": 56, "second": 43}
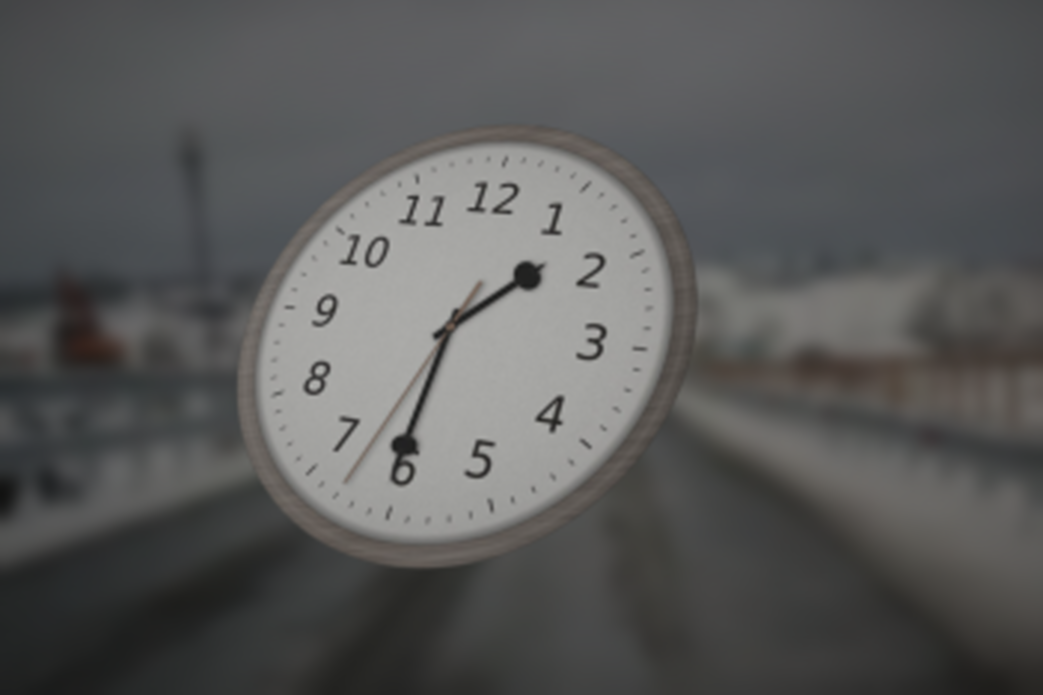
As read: {"hour": 1, "minute": 30, "second": 33}
